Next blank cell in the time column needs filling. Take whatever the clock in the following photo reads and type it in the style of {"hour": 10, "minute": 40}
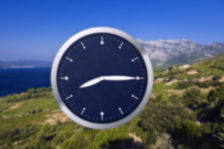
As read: {"hour": 8, "minute": 15}
